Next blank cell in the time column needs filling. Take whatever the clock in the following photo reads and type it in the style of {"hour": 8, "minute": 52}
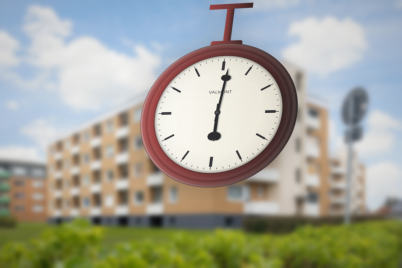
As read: {"hour": 6, "minute": 1}
